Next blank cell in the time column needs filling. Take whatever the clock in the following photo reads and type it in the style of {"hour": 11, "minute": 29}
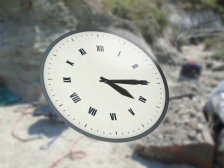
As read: {"hour": 4, "minute": 15}
